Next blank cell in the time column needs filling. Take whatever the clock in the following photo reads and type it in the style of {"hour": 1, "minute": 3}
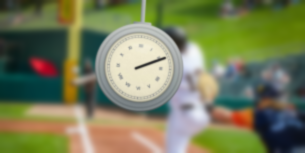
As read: {"hour": 2, "minute": 11}
